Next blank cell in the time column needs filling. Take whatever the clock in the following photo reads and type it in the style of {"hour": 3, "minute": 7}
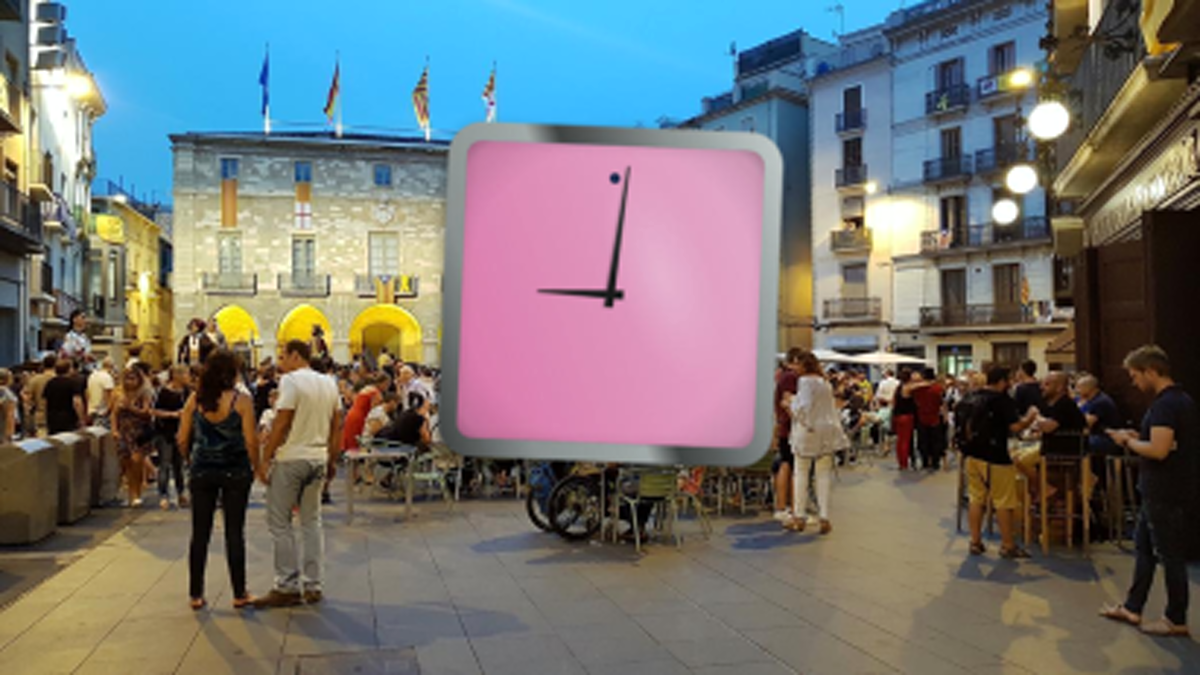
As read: {"hour": 9, "minute": 1}
